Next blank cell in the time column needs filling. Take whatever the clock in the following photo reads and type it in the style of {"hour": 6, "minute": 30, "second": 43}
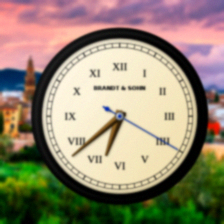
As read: {"hour": 6, "minute": 38, "second": 20}
